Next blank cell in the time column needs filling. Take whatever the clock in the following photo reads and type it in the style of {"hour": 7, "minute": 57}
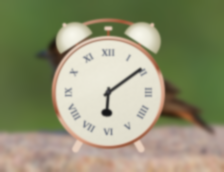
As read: {"hour": 6, "minute": 9}
